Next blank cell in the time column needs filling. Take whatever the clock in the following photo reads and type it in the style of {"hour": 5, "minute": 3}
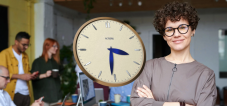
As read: {"hour": 3, "minute": 31}
